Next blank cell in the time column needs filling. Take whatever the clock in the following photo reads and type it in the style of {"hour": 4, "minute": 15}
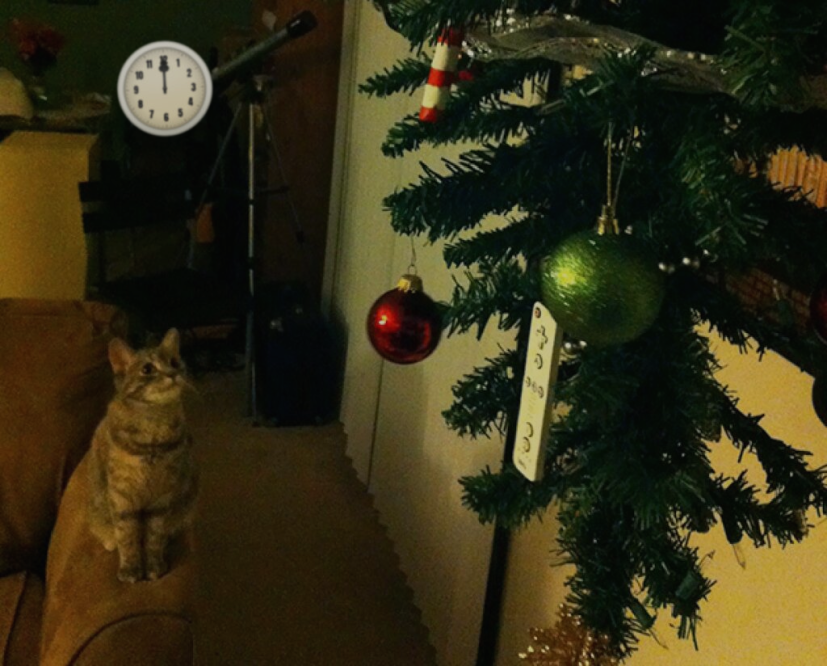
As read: {"hour": 12, "minute": 0}
